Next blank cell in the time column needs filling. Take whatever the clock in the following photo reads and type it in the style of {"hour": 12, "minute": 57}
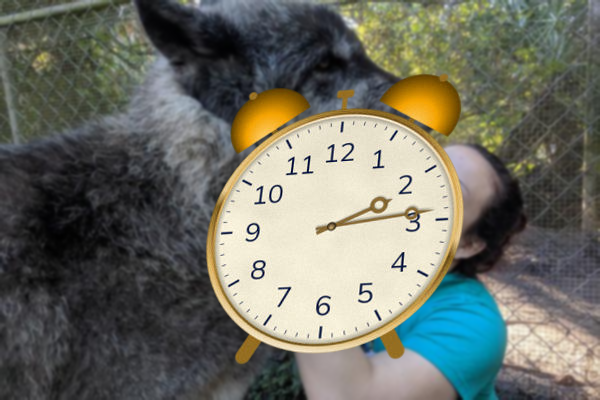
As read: {"hour": 2, "minute": 14}
